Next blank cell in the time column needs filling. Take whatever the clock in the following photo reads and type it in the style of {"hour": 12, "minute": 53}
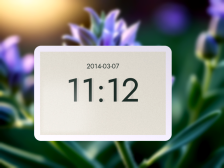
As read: {"hour": 11, "minute": 12}
